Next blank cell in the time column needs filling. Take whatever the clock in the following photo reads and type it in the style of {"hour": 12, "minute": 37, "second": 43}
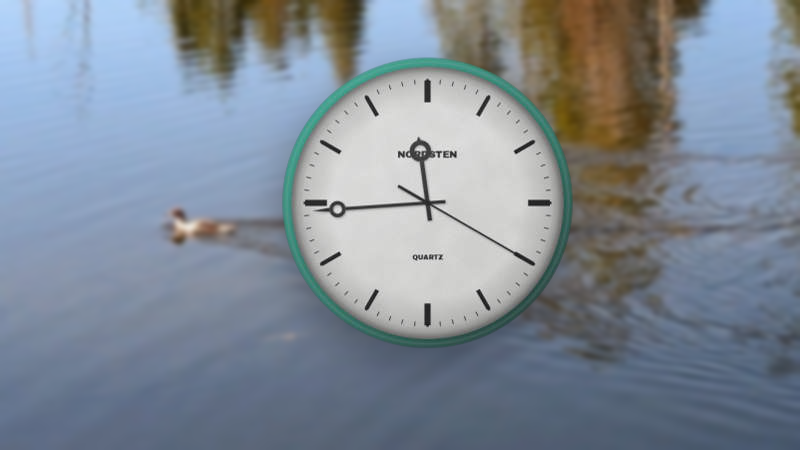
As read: {"hour": 11, "minute": 44, "second": 20}
